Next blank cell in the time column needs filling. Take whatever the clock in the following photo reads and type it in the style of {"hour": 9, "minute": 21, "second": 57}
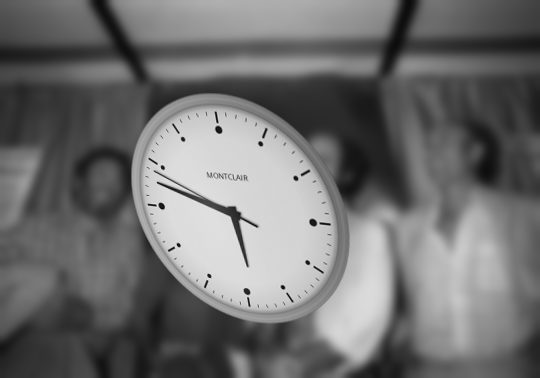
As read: {"hour": 5, "minute": 47, "second": 49}
